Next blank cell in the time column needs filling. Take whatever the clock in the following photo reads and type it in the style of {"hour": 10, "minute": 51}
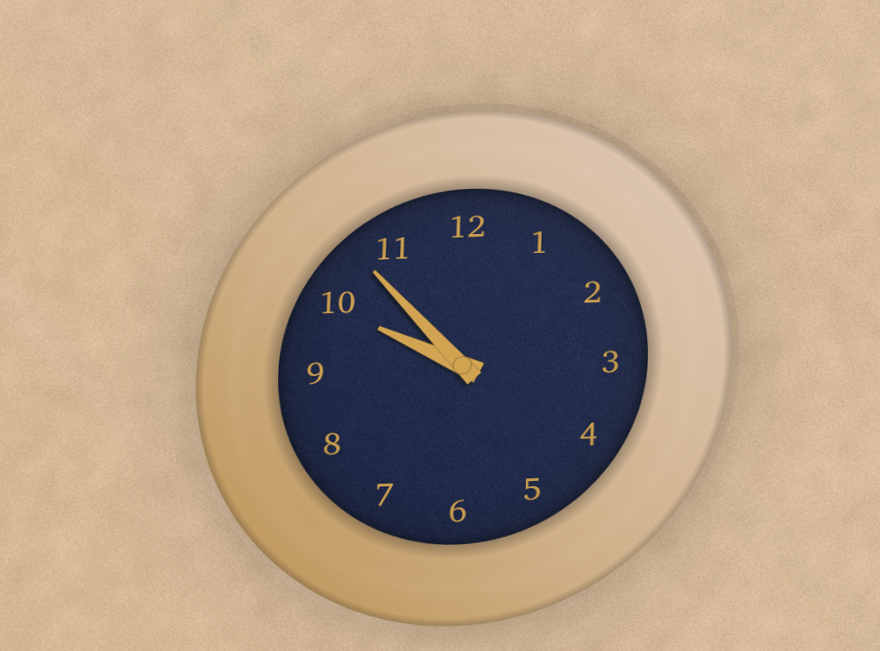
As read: {"hour": 9, "minute": 53}
